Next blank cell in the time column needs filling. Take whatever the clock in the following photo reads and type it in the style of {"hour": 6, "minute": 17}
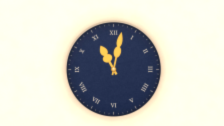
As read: {"hour": 11, "minute": 2}
